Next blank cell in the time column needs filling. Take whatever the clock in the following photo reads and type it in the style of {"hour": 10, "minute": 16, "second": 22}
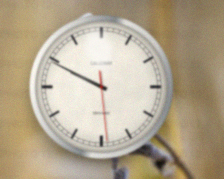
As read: {"hour": 9, "minute": 49, "second": 29}
